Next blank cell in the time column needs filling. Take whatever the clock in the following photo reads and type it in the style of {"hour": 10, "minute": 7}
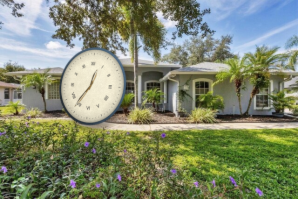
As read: {"hour": 12, "minute": 36}
